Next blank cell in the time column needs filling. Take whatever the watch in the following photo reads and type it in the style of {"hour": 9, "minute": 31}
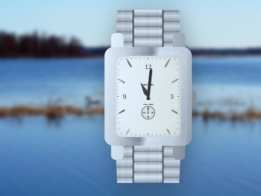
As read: {"hour": 11, "minute": 1}
